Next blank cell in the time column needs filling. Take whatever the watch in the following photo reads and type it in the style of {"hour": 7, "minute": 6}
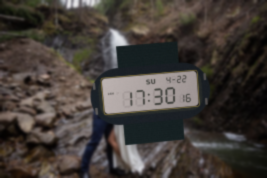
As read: {"hour": 17, "minute": 30}
